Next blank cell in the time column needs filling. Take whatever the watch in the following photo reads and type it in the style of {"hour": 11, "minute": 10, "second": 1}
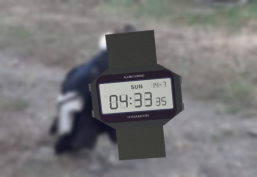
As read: {"hour": 4, "minute": 33, "second": 35}
